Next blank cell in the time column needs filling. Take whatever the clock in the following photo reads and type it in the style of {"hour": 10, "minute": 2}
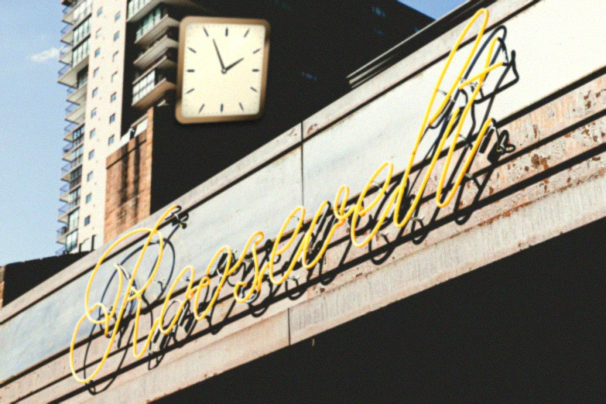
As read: {"hour": 1, "minute": 56}
